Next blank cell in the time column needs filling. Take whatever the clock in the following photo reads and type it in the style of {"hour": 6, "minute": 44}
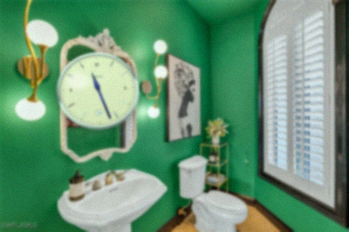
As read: {"hour": 11, "minute": 27}
